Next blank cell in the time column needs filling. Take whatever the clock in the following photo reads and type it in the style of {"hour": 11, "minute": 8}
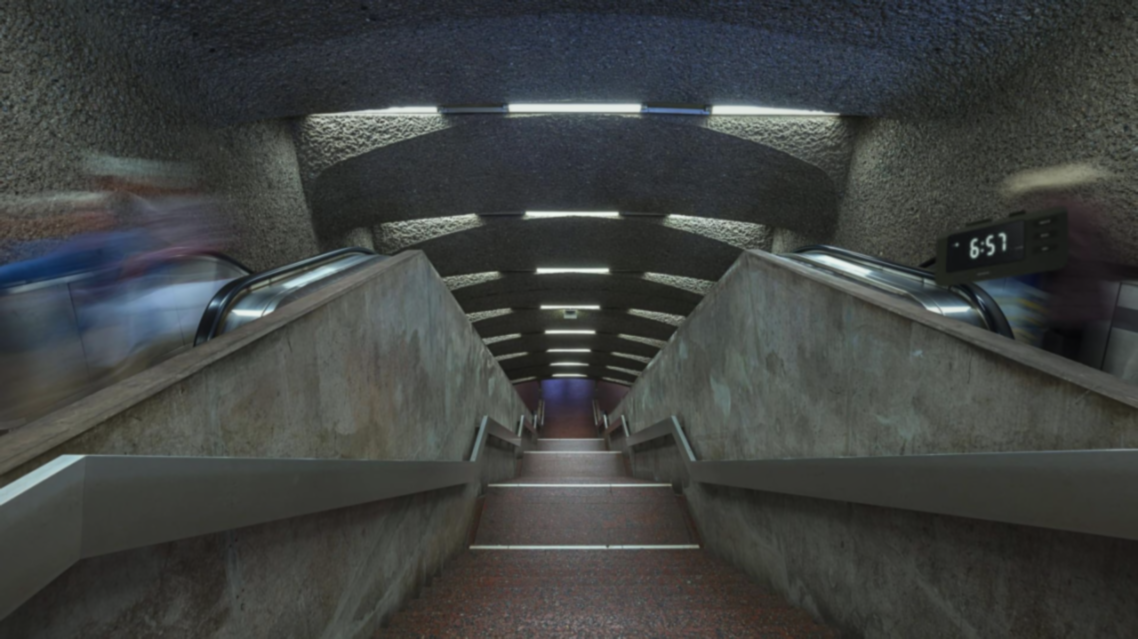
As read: {"hour": 6, "minute": 57}
